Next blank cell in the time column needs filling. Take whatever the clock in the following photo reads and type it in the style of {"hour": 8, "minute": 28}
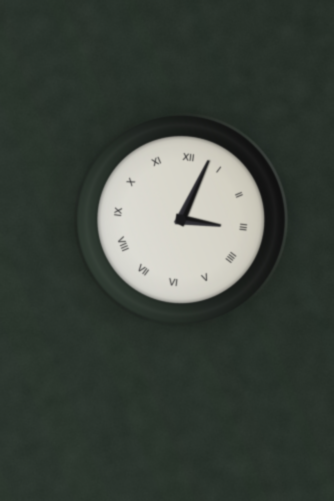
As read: {"hour": 3, "minute": 3}
